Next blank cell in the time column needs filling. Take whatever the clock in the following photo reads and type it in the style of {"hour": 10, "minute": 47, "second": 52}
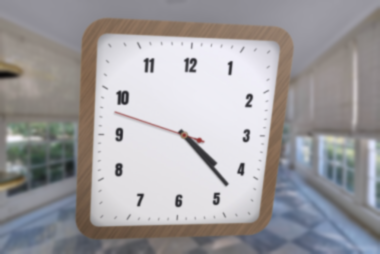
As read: {"hour": 4, "minute": 22, "second": 48}
